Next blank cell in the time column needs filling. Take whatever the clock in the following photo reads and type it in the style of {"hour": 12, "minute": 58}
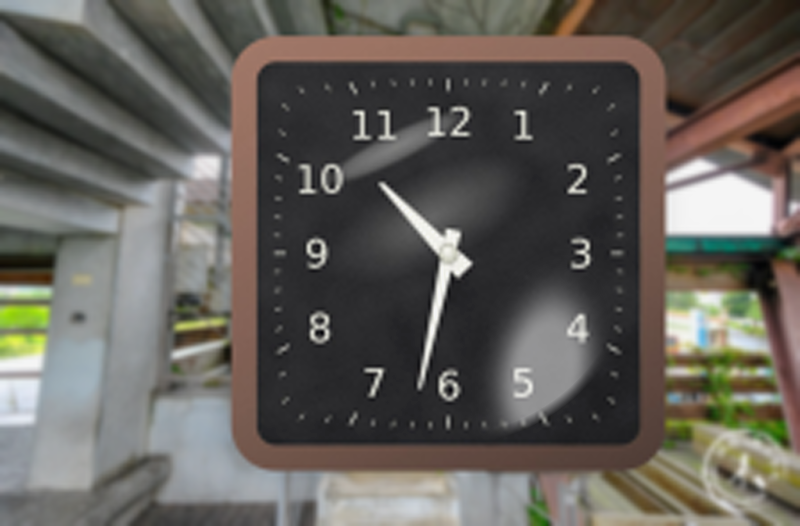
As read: {"hour": 10, "minute": 32}
